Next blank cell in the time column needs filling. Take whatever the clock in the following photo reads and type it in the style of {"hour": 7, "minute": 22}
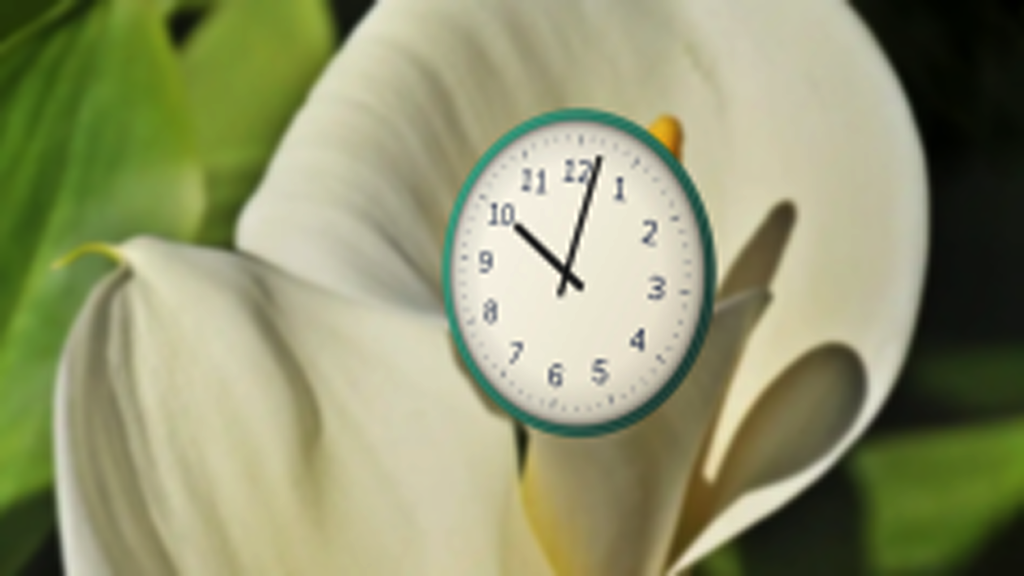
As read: {"hour": 10, "minute": 2}
